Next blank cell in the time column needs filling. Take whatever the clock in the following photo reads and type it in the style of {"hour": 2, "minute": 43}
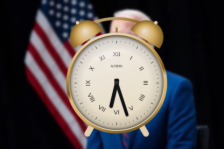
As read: {"hour": 6, "minute": 27}
